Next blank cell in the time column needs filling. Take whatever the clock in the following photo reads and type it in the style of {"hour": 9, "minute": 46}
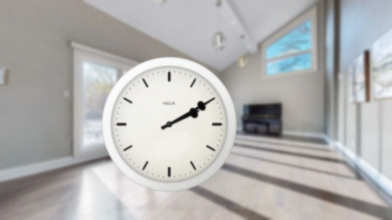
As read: {"hour": 2, "minute": 10}
